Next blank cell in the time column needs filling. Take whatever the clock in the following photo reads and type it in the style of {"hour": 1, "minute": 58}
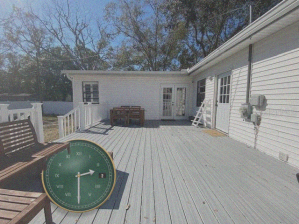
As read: {"hour": 2, "minute": 30}
